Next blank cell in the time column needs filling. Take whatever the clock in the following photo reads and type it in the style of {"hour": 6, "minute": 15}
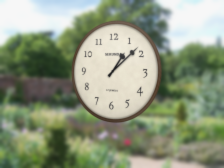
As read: {"hour": 1, "minute": 8}
